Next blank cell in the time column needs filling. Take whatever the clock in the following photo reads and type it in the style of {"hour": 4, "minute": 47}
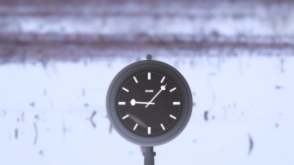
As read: {"hour": 9, "minute": 7}
